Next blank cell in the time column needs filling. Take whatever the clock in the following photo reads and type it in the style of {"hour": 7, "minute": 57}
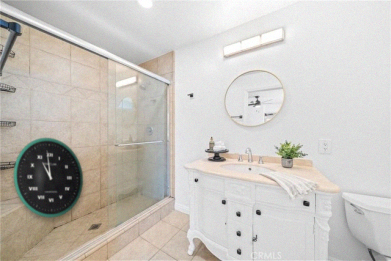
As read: {"hour": 10, "minute": 59}
